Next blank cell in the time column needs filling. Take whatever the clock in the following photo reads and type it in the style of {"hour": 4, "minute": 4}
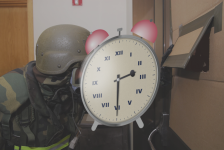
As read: {"hour": 2, "minute": 30}
